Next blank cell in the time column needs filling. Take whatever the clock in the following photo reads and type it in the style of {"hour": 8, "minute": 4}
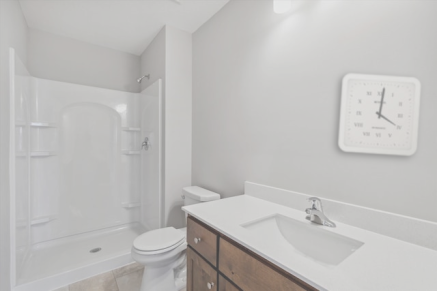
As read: {"hour": 4, "minute": 1}
